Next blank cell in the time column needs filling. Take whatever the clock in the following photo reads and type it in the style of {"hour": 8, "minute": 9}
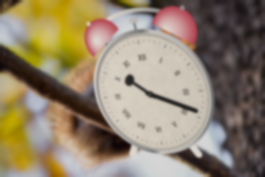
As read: {"hour": 10, "minute": 19}
